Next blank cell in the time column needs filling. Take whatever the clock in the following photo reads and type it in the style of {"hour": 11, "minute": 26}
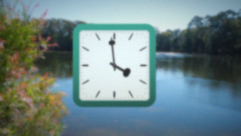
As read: {"hour": 3, "minute": 59}
